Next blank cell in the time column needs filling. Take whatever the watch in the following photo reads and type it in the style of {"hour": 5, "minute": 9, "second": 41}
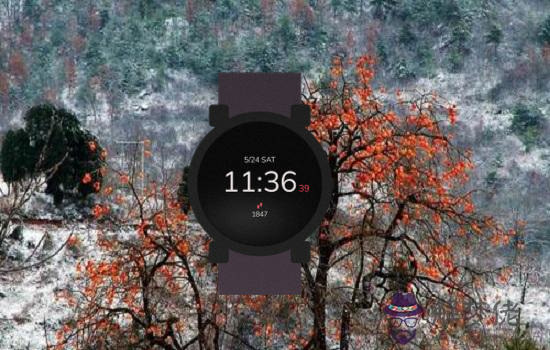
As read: {"hour": 11, "minute": 36, "second": 39}
